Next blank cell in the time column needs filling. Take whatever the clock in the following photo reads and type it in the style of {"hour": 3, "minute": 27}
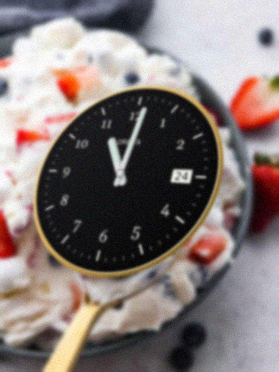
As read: {"hour": 11, "minute": 1}
